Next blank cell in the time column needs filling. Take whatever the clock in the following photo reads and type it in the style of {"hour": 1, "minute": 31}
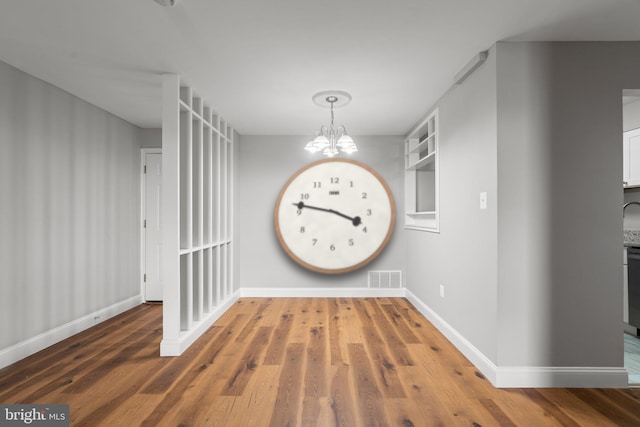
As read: {"hour": 3, "minute": 47}
